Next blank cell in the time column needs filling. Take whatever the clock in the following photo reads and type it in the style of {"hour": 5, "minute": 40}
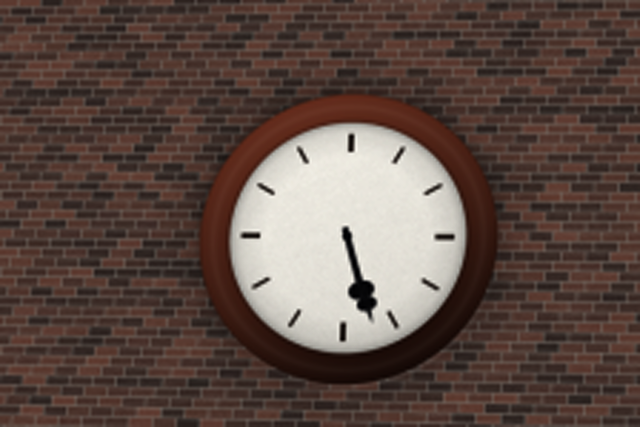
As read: {"hour": 5, "minute": 27}
